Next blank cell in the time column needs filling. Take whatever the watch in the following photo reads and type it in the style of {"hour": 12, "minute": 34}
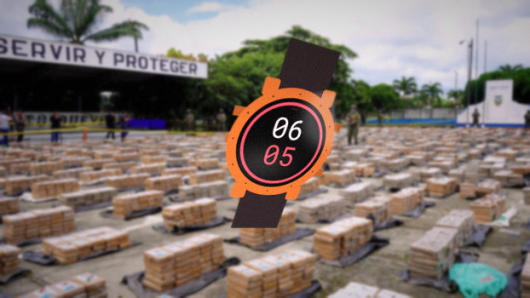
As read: {"hour": 6, "minute": 5}
